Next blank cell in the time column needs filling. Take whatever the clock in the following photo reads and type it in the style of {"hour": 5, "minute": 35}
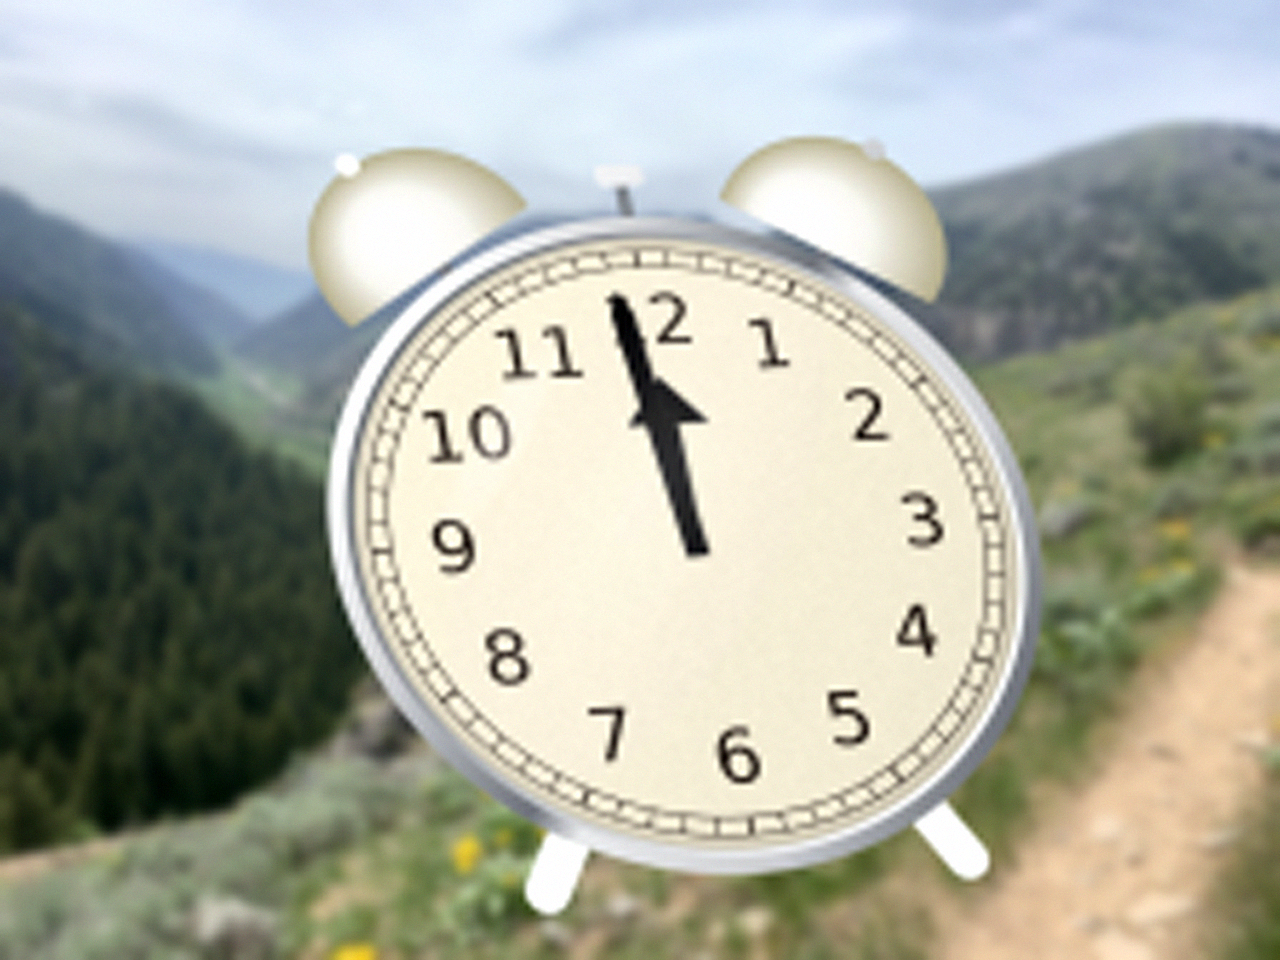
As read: {"hour": 11, "minute": 59}
